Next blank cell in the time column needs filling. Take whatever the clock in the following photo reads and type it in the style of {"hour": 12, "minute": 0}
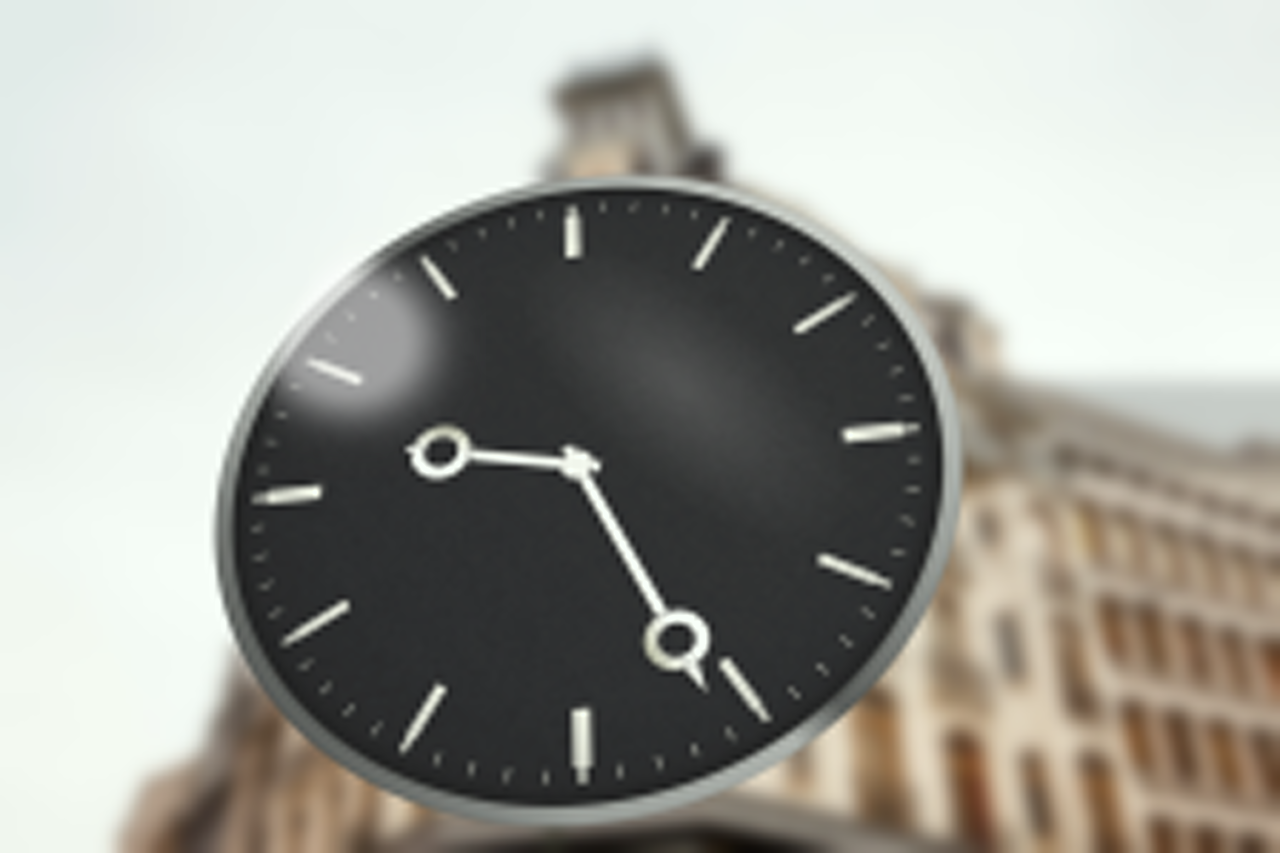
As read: {"hour": 9, "minute": 26}
